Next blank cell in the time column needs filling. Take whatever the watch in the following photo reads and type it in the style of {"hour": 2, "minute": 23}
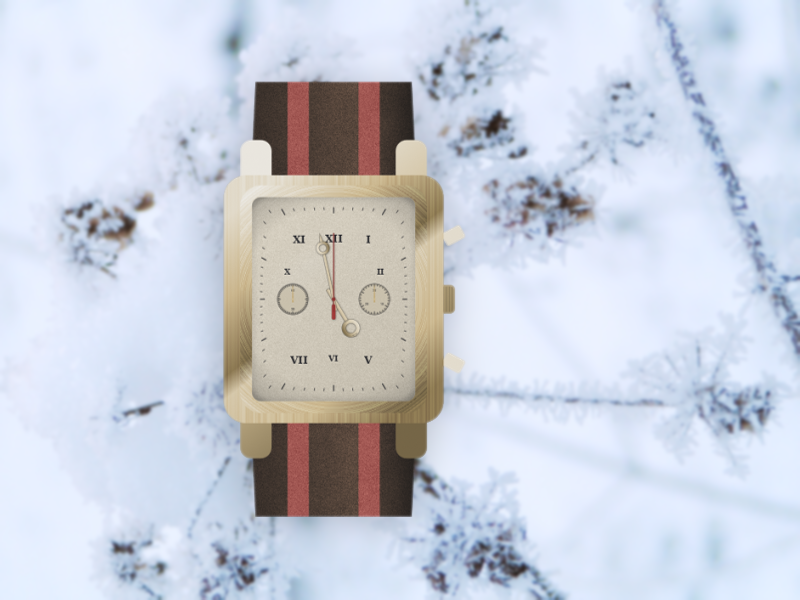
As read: {"hour": 4, "minute": 58}
